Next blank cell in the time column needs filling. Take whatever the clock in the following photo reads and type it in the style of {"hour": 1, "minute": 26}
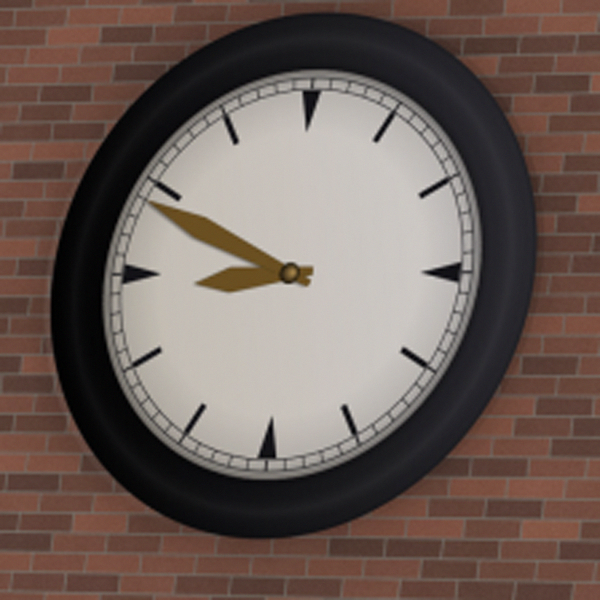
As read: {"hour": 8, "minute": 49}
